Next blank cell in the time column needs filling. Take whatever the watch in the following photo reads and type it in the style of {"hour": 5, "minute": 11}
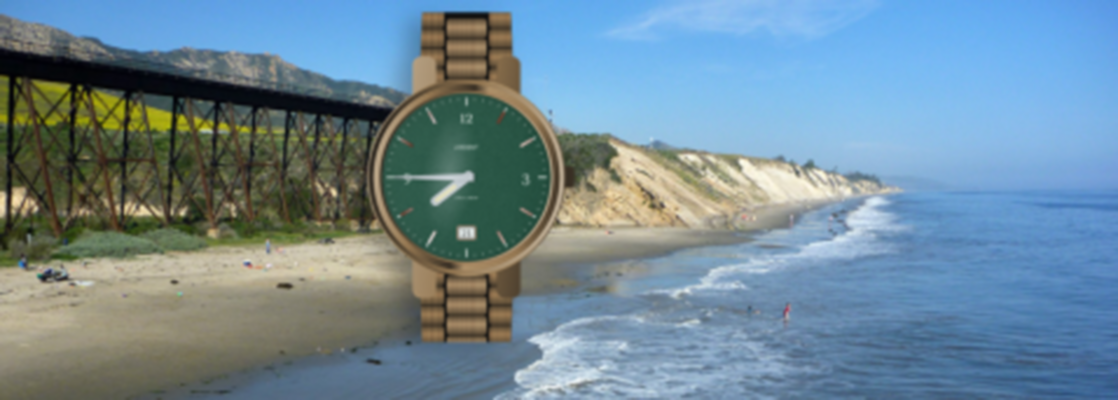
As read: {"hour": 7, "minute": 45}
